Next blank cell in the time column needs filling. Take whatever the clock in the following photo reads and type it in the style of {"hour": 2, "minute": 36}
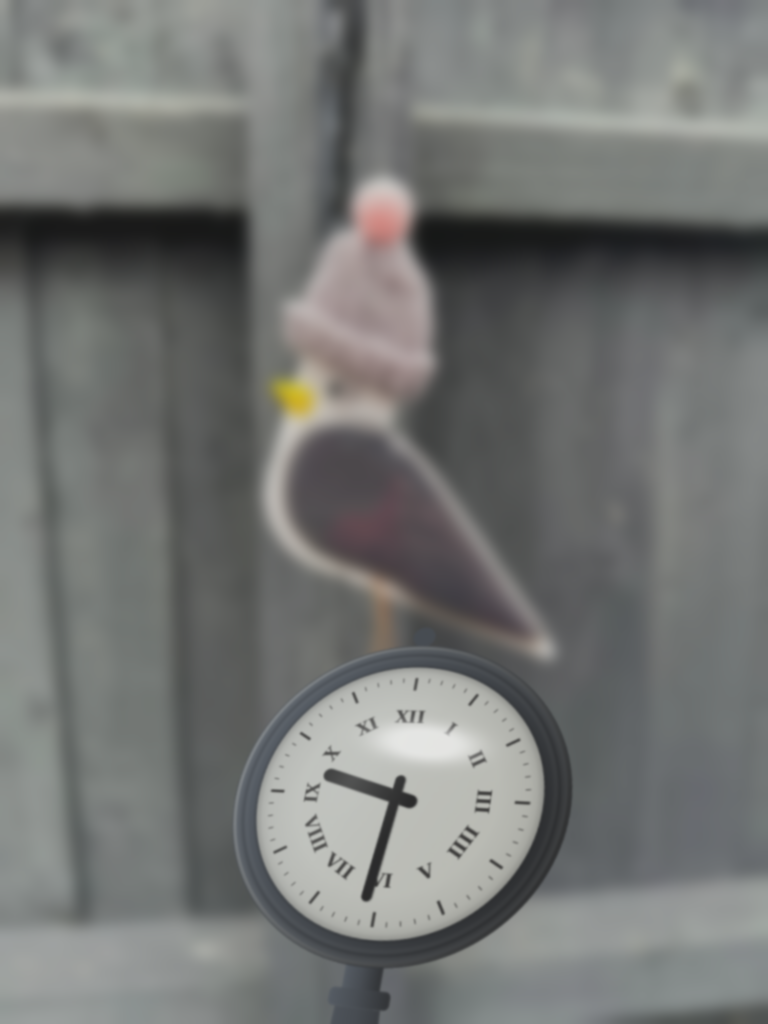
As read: {"hour": 9, "minute": 31}
